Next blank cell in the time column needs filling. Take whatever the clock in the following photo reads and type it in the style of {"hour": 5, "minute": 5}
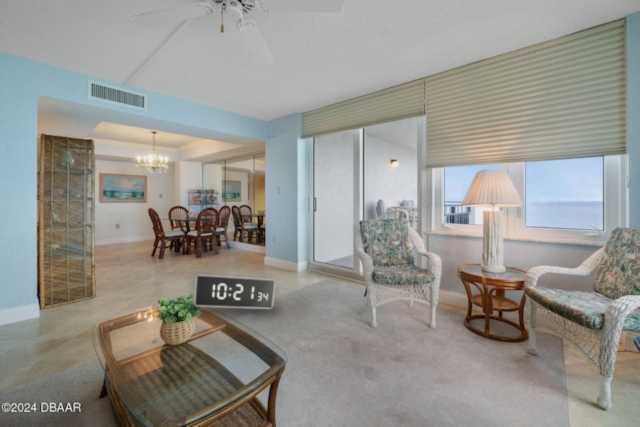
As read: {"hour": 10, "minute": 21}
